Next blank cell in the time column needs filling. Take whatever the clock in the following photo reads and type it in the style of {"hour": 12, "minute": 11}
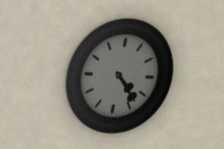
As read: {"hour": 4, "minute": 23}
